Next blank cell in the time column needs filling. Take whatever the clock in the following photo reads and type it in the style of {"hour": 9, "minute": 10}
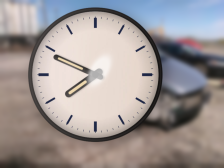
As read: {"hour": 7, "minute": 49}
